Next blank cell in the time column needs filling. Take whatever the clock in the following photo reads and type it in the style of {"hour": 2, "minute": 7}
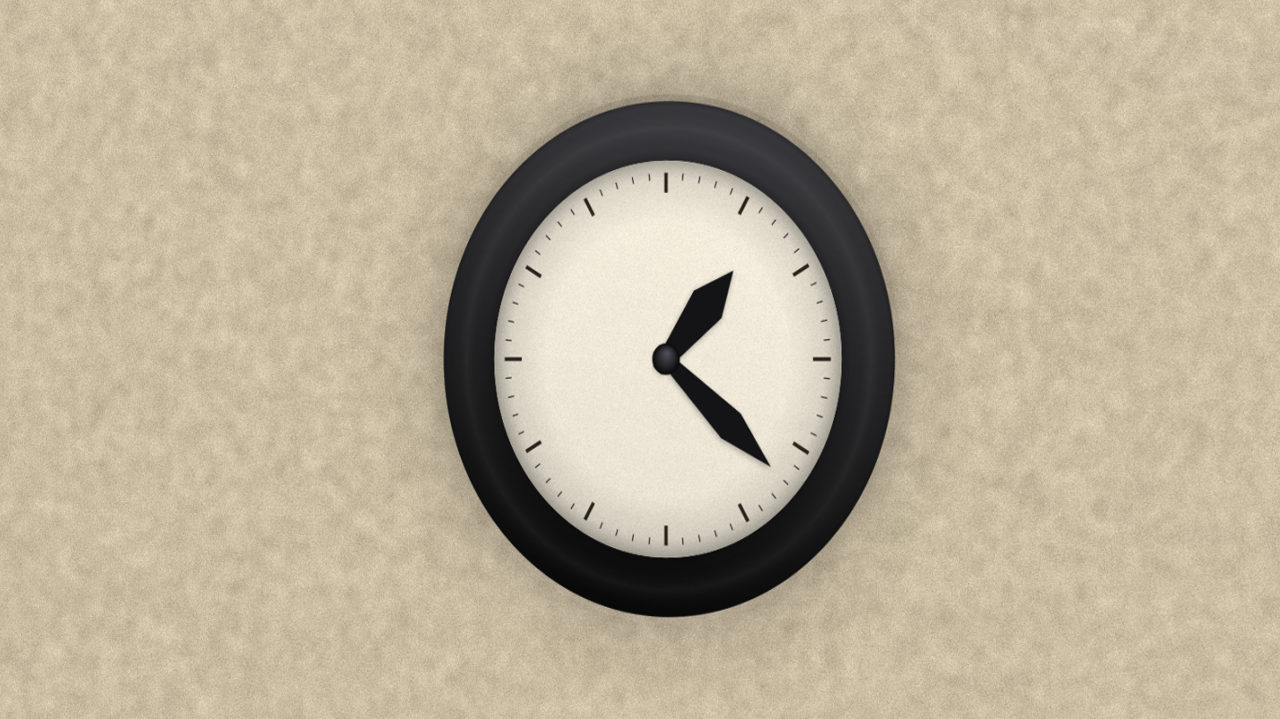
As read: {"hour": 1, "minute": 22}
